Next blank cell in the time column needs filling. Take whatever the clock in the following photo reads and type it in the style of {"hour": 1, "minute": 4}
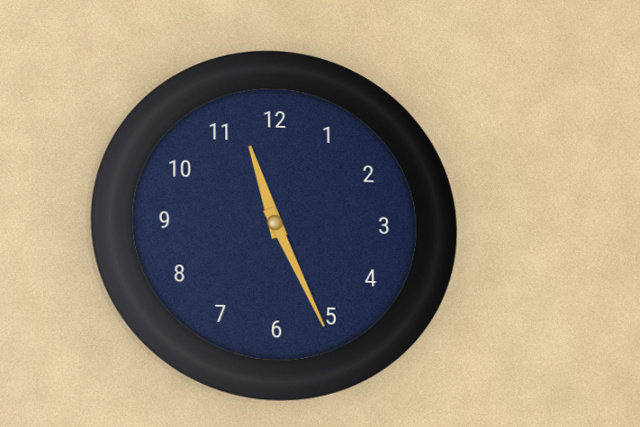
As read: {"hour": 11, "minute": 26}
